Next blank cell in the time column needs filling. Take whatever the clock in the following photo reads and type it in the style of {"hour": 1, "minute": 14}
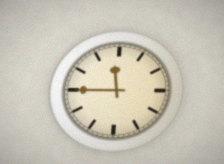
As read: {"hour": 11, "minute": 45}
